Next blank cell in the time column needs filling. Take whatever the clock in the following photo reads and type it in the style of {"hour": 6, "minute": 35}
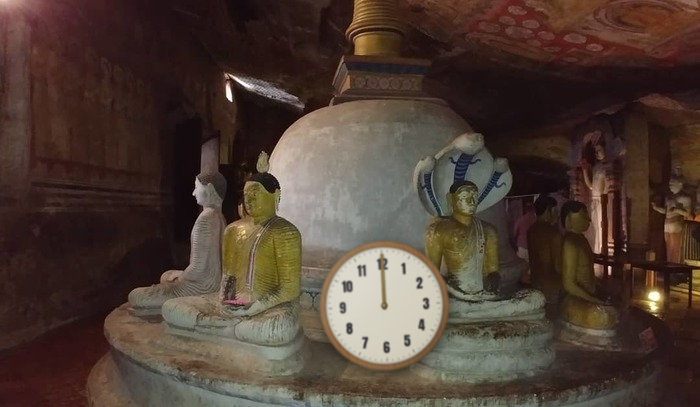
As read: {"hour": 12, "minute": 0}
